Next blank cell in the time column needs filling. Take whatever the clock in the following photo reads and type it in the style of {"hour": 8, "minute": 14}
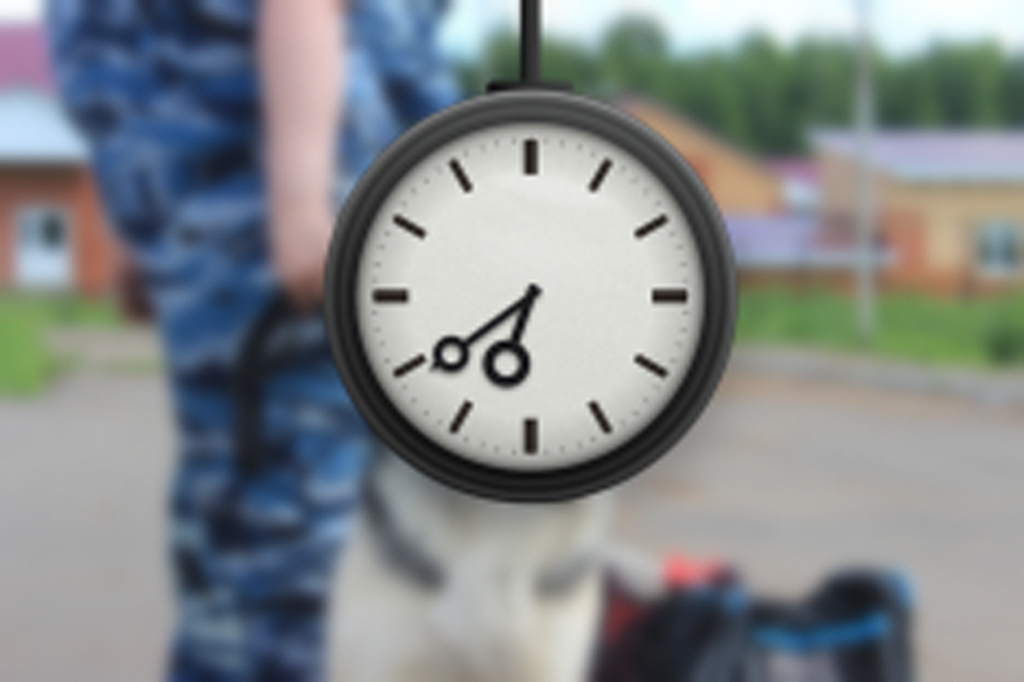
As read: {"hour": 6, "minute": 39}
